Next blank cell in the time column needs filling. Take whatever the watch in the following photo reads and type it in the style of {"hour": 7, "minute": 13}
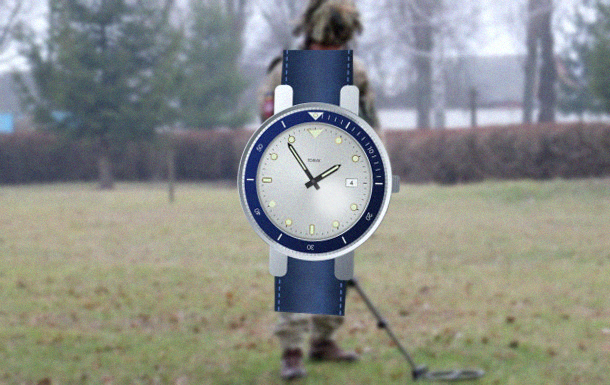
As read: {"hour": 1, "minute": 54}
